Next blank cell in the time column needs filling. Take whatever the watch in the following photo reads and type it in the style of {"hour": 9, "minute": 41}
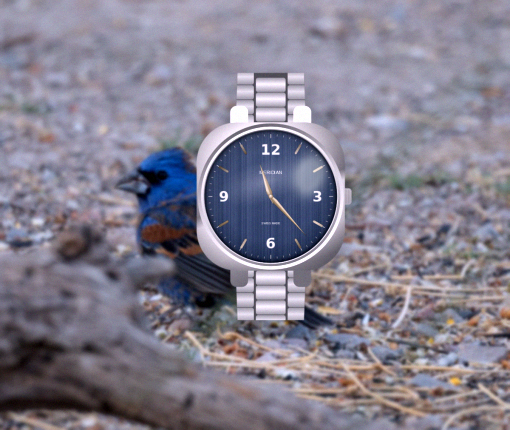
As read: {"hour": 11, "minute": 23}
